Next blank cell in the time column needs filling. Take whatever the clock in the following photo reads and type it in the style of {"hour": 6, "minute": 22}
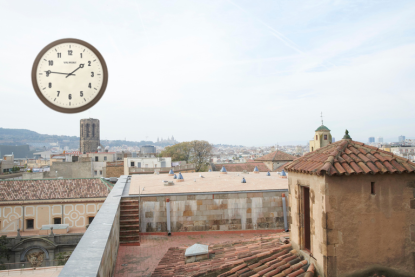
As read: {"hour": 1, "minute": 46}
